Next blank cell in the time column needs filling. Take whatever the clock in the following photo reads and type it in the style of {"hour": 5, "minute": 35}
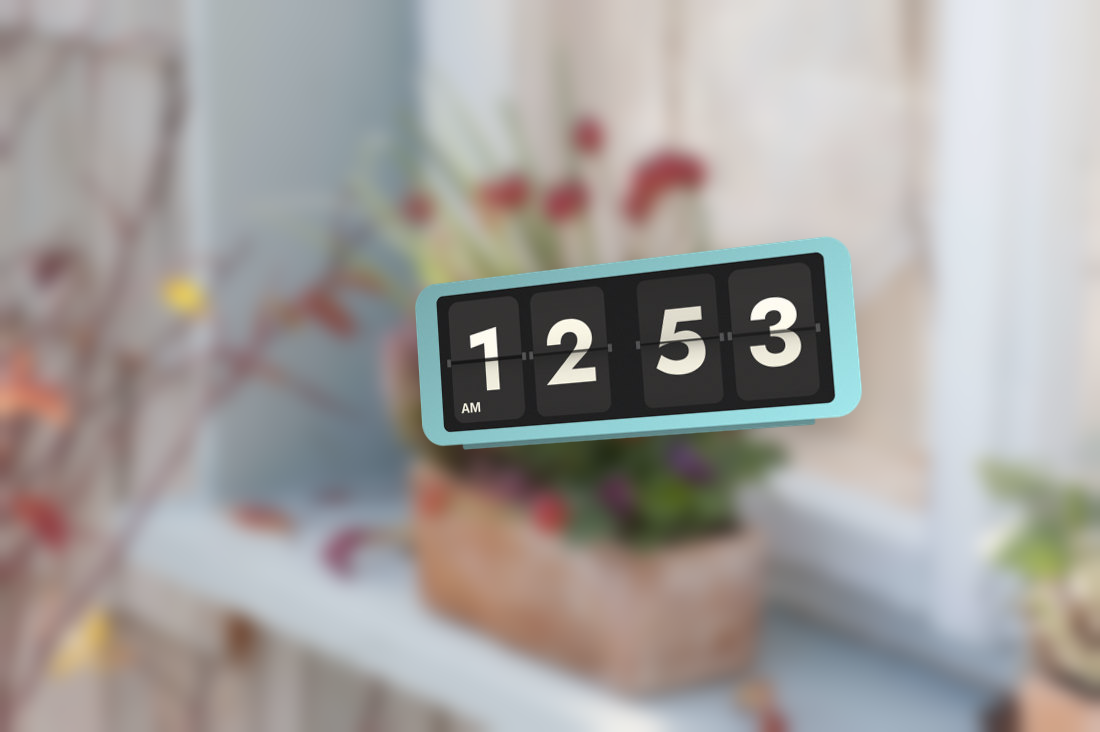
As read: {"hour": 12, "minute": 53}
